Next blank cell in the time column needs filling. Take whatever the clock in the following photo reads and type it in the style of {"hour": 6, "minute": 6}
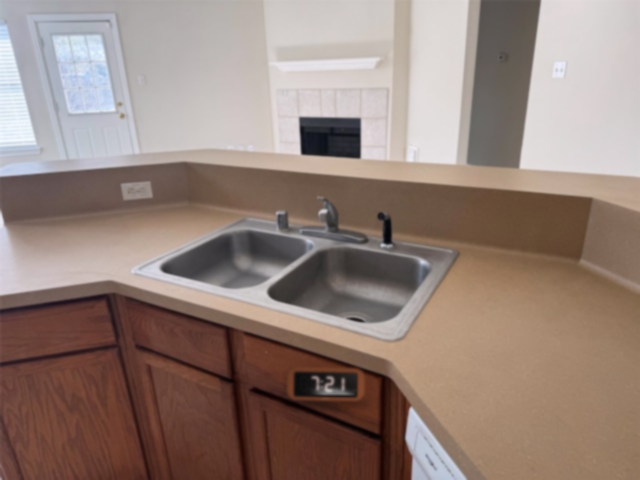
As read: {"hour": 7, "minute": 21}
